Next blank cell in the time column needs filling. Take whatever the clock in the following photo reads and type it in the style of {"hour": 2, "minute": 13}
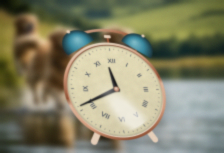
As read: {"hour": 11, "minute": 41}
